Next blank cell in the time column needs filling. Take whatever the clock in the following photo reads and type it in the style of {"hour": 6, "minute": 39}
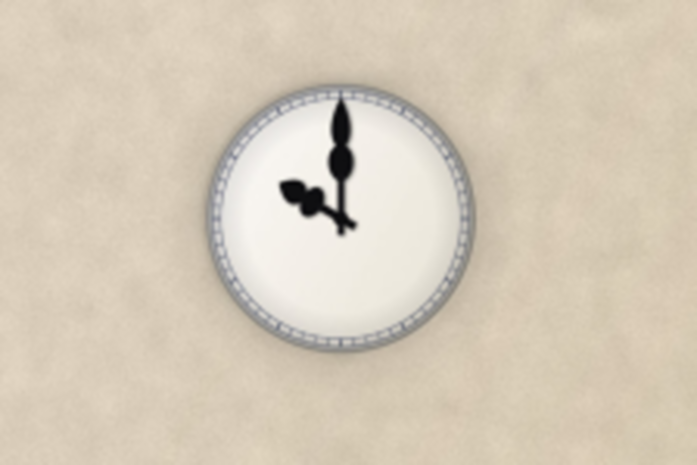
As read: {"hour": 10, "minute": 0}
